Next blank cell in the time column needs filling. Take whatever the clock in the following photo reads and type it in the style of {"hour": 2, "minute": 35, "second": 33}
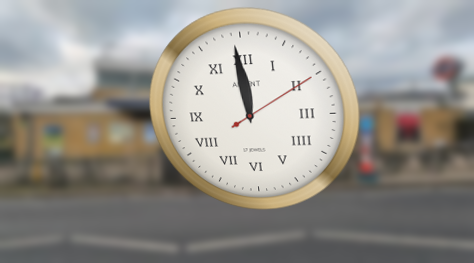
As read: {"hour": 11, "minute": 59, "second": 10}
